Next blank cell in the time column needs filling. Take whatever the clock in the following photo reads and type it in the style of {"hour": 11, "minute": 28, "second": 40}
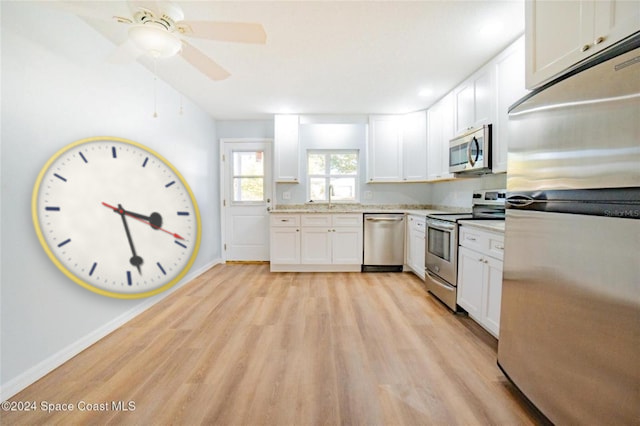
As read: {"hour": 3, "minute": 28, "second": 19}
